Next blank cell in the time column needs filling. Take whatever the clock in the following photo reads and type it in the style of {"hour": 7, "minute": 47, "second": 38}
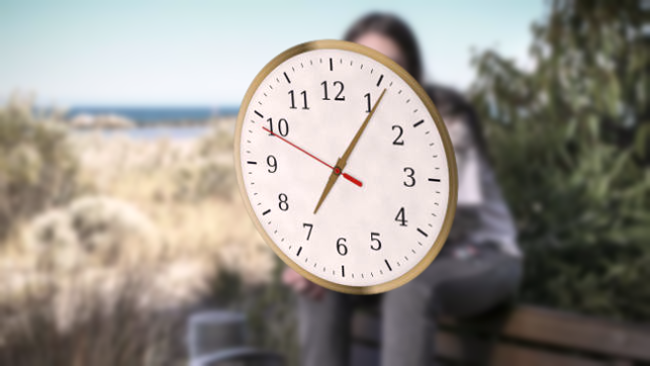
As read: {"hour": 7, "minute": 5, "second": 49}
